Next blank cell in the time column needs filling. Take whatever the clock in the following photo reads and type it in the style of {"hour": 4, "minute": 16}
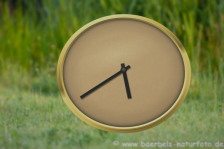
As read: {"hour": 5, "minute": 39}
